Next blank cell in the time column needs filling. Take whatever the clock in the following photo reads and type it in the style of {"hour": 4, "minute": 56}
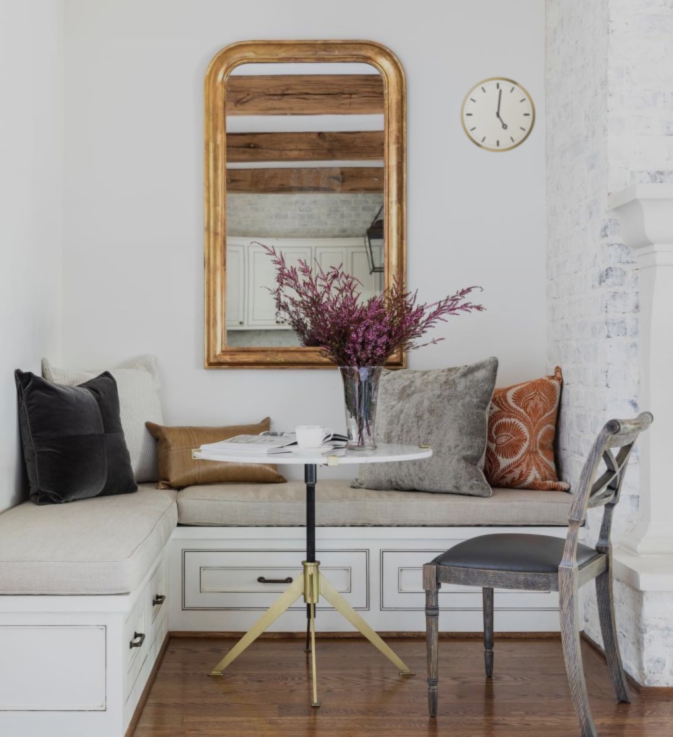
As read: {"hour": 5, "minute": 1}
